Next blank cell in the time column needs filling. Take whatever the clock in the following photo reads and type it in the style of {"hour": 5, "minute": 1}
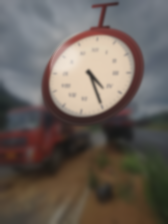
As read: {"hour": 4, "minute": 25}
